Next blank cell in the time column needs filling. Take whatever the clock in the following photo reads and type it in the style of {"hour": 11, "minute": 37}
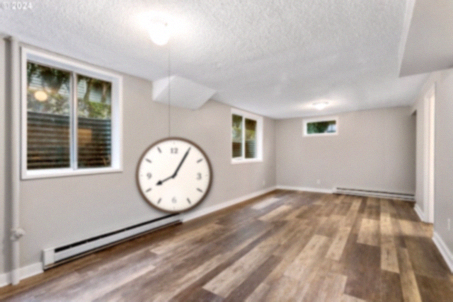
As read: {"hour": 8, "minute": 5}
